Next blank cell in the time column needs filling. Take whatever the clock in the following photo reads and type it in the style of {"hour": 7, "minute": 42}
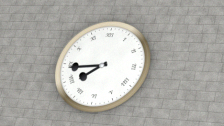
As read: {"hour": 7, "minute": 44}
